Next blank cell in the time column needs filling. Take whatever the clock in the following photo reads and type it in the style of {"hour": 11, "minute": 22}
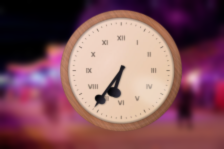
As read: {"hour": 6, "minute": 36}
